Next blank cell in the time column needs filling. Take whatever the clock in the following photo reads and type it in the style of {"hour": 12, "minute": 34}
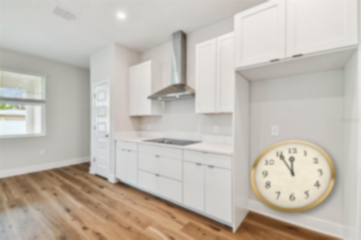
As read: {"hour": 11, "minute": 55}
